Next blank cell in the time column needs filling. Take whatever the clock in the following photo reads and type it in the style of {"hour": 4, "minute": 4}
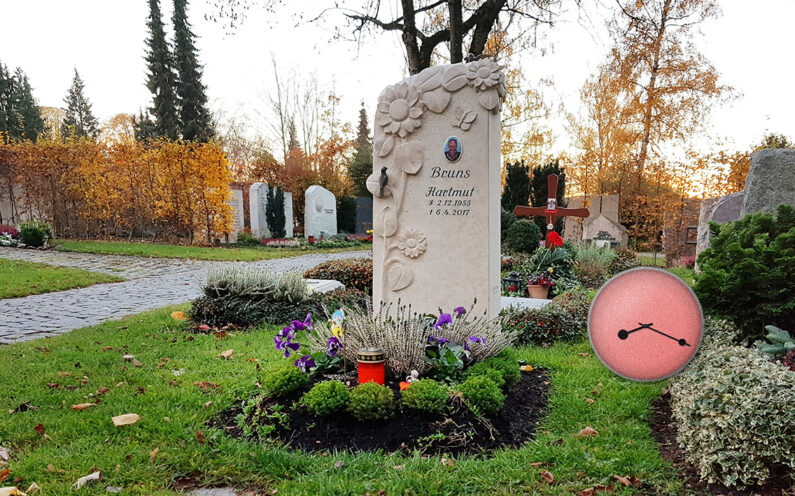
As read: {"hour": 8, "minute": 19}
